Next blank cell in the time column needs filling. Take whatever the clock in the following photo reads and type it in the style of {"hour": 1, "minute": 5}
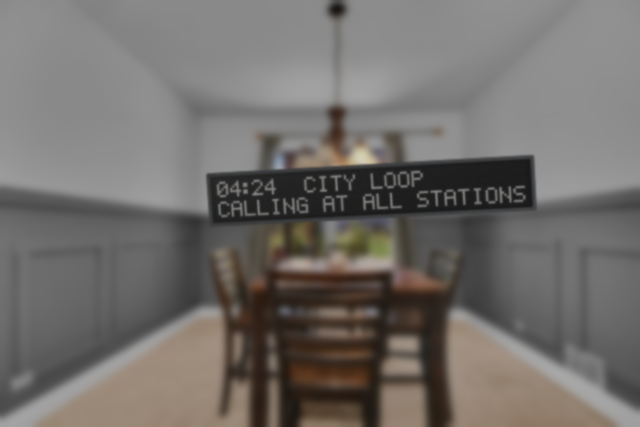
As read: {"hour": 4, "minute": 24}
